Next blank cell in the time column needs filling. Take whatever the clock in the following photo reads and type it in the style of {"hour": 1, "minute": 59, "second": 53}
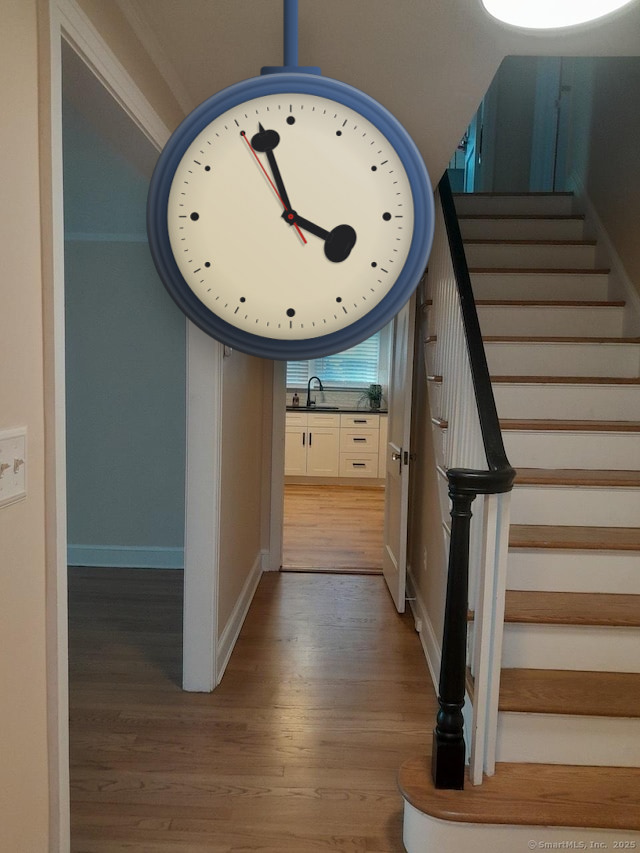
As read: {"hour": 3, "minute": 56, "second": 55}
